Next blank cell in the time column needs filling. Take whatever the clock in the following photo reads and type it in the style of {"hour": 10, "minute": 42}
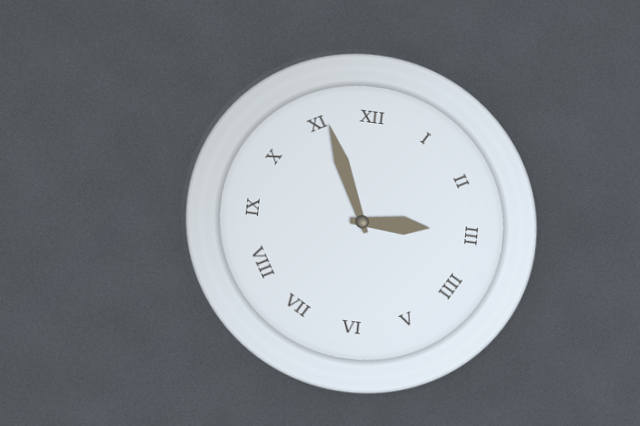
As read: {"hour": 2, "minute": 56}
